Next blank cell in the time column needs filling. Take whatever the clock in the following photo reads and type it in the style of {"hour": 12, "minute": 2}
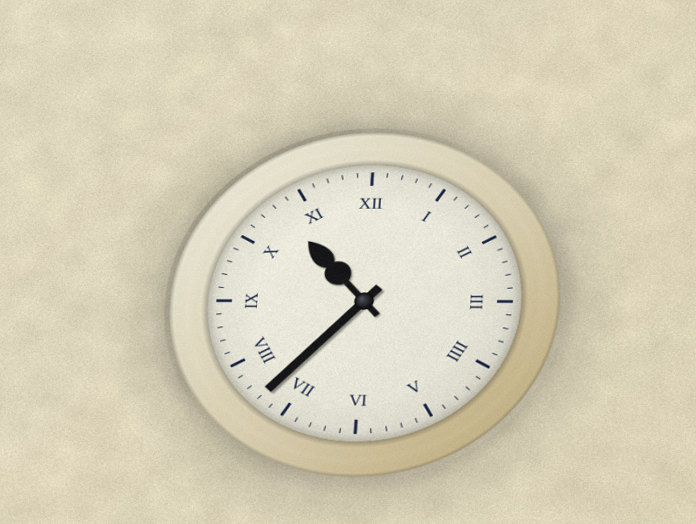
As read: {"hour": 10, "minute": 37}
